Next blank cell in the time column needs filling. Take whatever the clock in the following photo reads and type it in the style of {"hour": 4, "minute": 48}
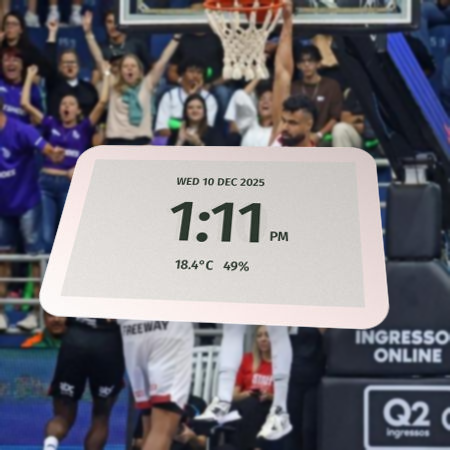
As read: {"hour": 1, "minute": 11}
